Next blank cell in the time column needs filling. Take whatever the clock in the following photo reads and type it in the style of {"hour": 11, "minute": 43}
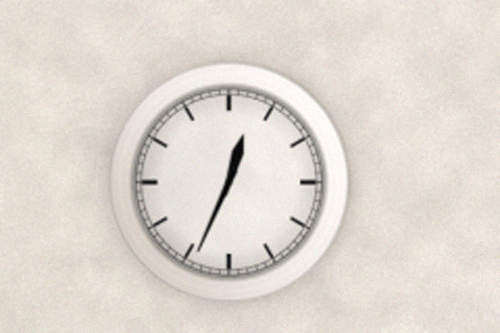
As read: {"hour": 12, "minute": 34}
